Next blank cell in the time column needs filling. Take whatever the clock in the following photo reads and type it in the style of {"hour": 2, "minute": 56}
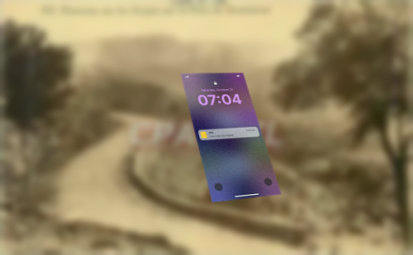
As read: {"hour": 7, "minute": 4}
